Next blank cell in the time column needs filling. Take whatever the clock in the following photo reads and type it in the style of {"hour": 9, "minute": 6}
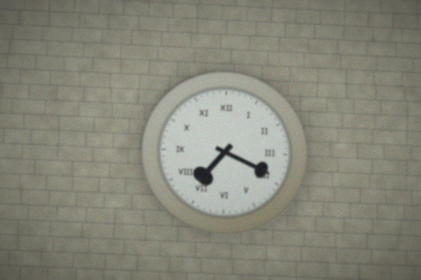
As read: {"hour": 7, "minute": 19}
